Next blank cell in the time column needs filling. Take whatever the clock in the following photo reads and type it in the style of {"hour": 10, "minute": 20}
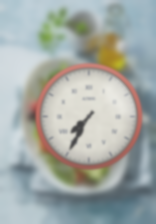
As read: {"hour": 7, "minute": 35}
